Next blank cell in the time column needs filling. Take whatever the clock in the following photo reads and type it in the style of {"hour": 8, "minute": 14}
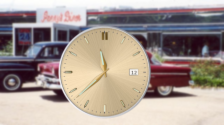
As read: {"hour": 11, "minute": 38}
